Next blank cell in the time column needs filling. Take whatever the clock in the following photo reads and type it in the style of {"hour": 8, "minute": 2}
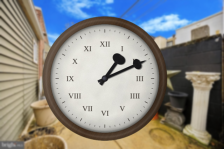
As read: {"hour": 1, "minute": 11}
